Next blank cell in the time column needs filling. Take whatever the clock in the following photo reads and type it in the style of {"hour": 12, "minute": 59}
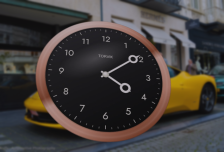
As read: {"hour": 4, "minute": 9}
